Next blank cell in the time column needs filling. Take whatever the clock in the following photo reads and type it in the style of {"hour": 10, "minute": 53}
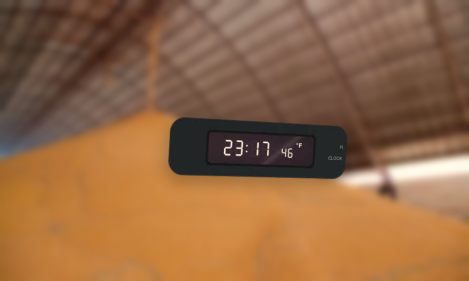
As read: {"hour": 23, "minute": 17}
